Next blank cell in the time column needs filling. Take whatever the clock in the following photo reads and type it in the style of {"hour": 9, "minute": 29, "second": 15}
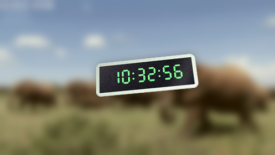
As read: {"hour": 10, "minute": 32, "second": 56}
